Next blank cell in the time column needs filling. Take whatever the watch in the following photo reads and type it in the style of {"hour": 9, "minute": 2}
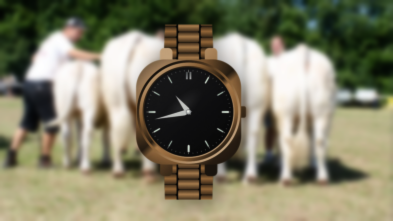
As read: {"hour": 10, "minute": 43}
